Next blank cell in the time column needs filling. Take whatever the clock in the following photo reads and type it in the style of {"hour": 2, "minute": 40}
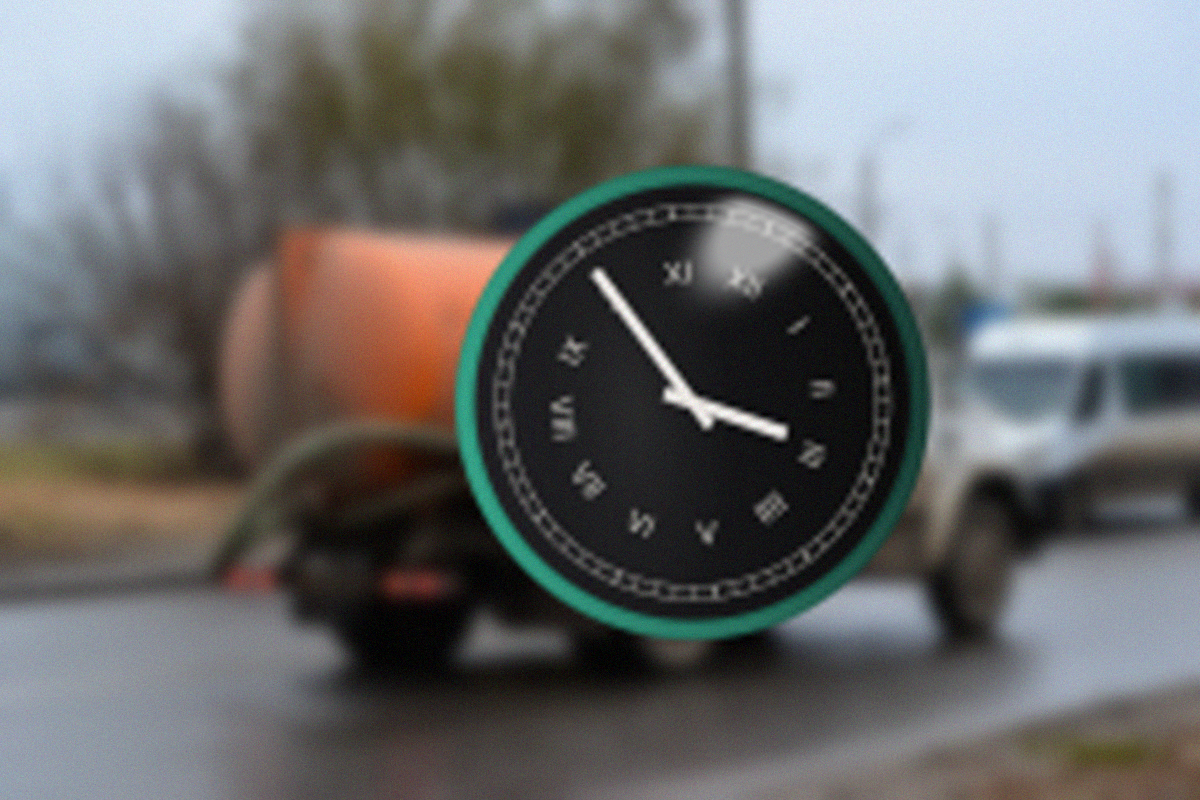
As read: {"hour": 2, "minute": 50}
